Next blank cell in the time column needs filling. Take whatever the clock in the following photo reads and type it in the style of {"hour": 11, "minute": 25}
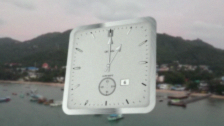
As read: {"hour": 1, "minute": 0}
